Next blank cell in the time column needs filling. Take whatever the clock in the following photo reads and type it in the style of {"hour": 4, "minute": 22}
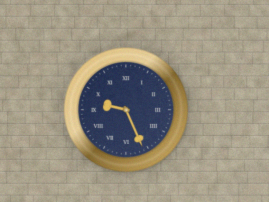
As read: {"hour": 9, "minute": 26}
